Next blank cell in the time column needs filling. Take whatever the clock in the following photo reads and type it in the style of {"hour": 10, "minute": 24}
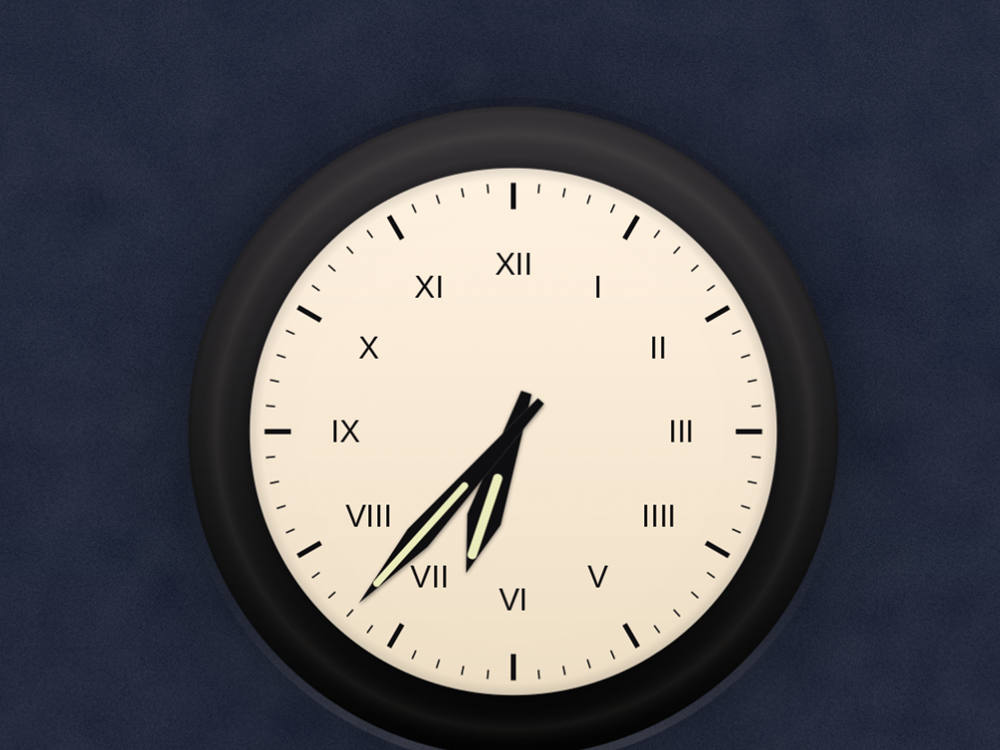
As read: {"hour": 6, "minute": 37}
